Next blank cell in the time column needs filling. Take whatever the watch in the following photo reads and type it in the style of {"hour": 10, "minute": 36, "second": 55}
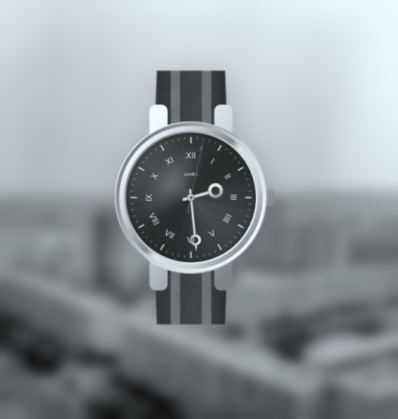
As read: {"hour": 2, "minute": 29, "second": 2}
